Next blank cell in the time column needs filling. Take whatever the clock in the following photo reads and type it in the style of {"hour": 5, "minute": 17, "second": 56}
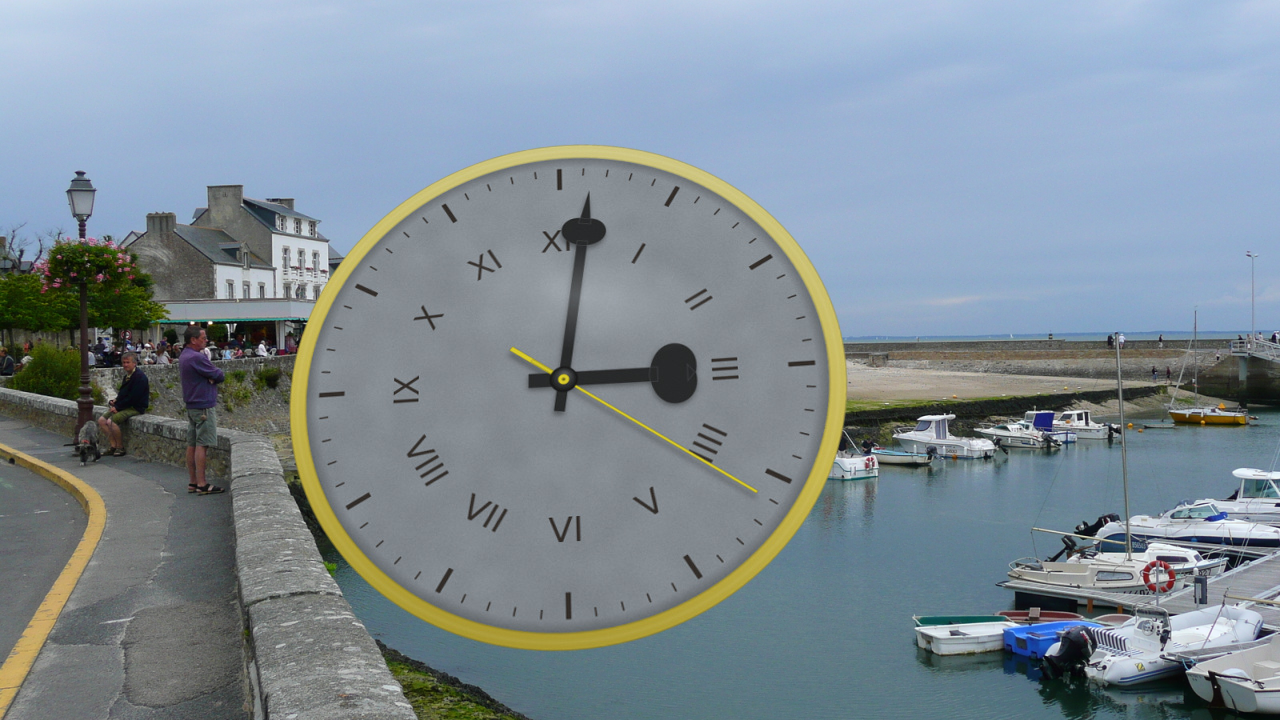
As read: {"hour": 3, "minute": 1, "second": 21}
